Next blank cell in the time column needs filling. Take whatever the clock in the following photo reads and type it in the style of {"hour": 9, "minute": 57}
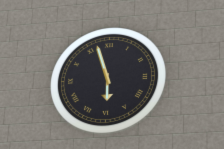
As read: {"hour": 5, "minute": 57}
